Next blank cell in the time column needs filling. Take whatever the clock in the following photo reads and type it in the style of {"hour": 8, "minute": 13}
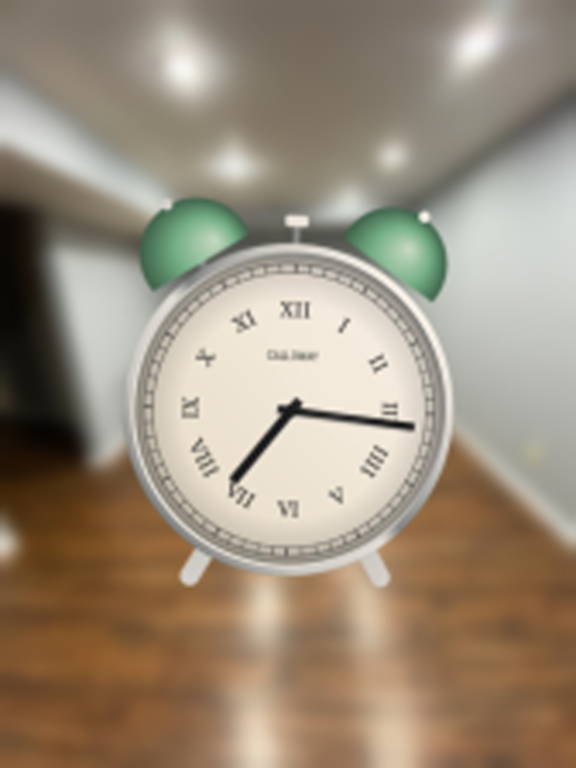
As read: {"hour": 7, "minute": 16}
